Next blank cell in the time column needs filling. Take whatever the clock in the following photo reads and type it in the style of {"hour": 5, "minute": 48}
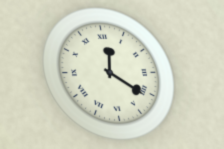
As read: {"hour": 12, "minute": 21}
